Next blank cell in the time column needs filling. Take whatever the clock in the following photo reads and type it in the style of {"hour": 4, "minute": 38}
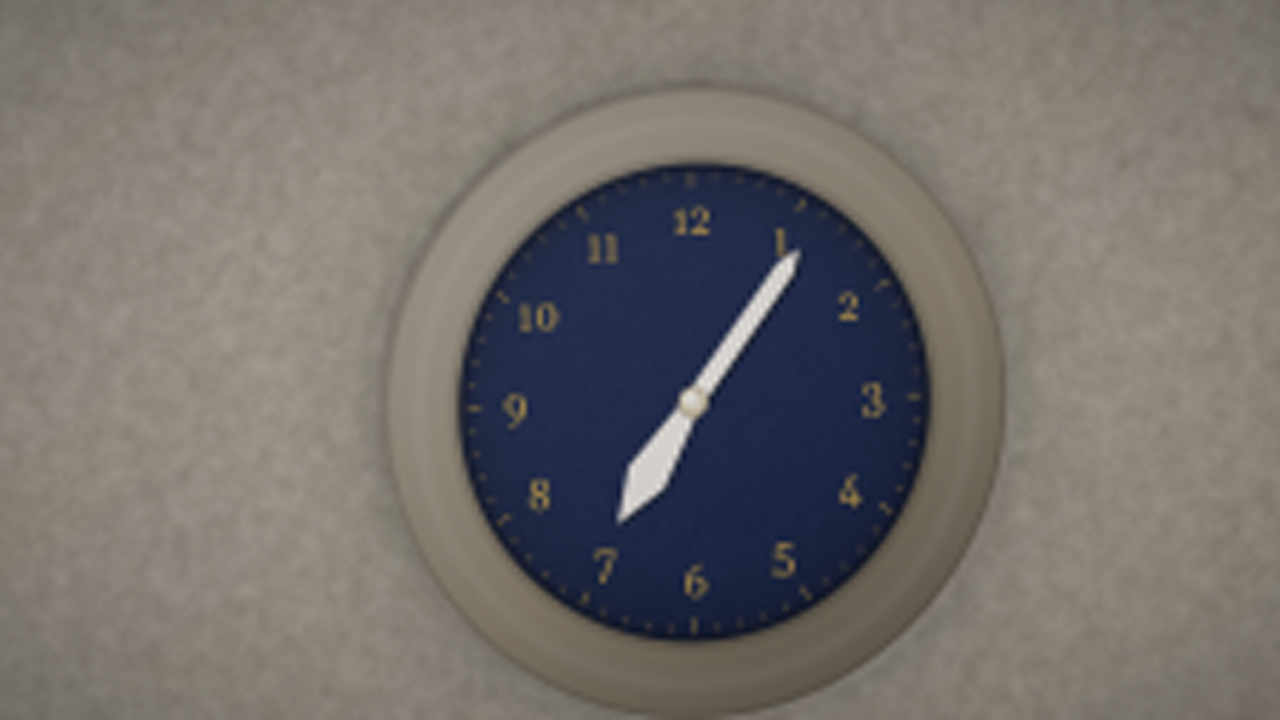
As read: {"hour": 7, "minute": 6}
